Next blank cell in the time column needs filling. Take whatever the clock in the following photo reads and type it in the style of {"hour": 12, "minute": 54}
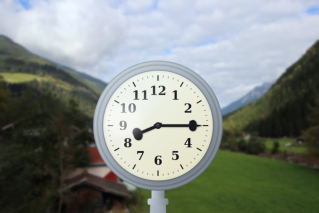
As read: {"hour": 8, "minute": 15}
